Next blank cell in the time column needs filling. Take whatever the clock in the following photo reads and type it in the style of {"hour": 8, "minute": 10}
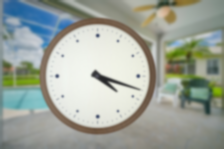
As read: {"hour": 4, "minute": 18}
